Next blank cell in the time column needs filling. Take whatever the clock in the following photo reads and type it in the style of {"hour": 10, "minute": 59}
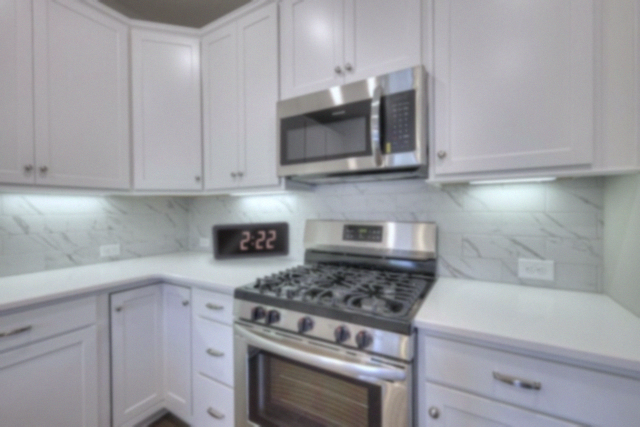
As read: {"hour": 2, "minute": 22}
